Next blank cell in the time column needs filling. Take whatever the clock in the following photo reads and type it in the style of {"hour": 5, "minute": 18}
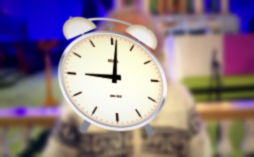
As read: {"hour": 9, "minute": 1}
